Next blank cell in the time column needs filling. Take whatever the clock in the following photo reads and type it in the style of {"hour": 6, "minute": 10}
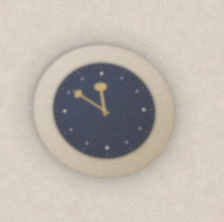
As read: {"hour": 11, "minute": 51}
